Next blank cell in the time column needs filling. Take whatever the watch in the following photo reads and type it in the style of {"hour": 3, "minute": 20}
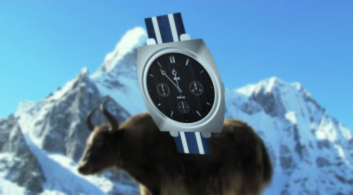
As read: {"hour": 11, "minute": 54}
